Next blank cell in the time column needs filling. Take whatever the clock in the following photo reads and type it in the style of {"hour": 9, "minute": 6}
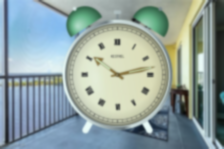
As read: {"hour": 10, "minute": 13}
